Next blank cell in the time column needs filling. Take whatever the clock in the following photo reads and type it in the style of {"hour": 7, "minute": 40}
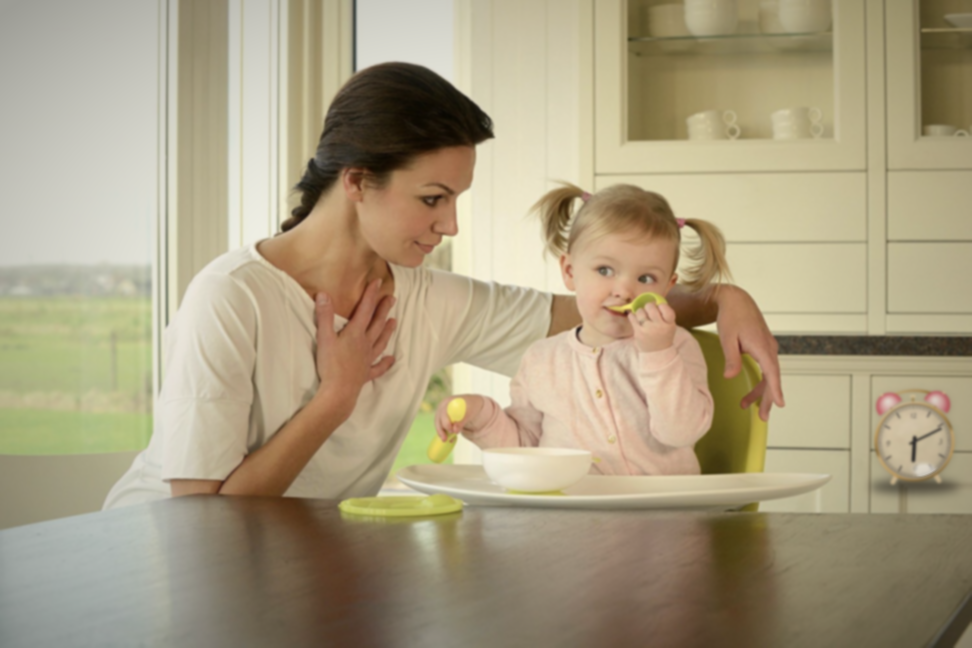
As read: {"hour": 6, "minute": 11}
